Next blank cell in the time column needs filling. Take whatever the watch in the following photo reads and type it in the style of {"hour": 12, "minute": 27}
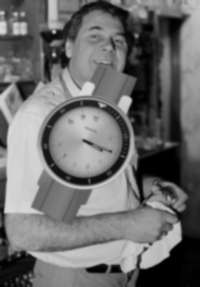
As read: {"hour": 3, "minute": 15}
